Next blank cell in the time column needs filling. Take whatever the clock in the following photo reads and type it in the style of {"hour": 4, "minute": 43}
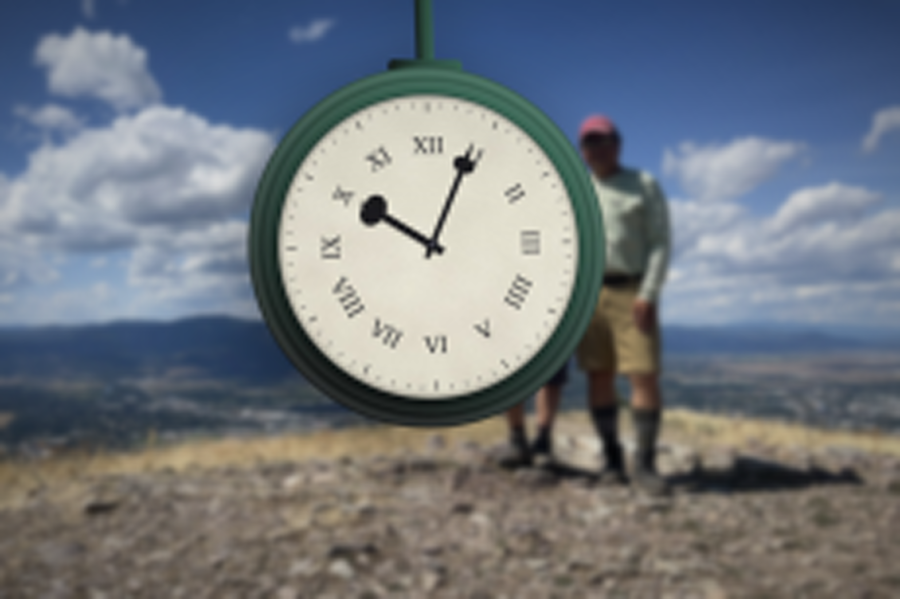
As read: {"hour": 10, "minute": 4}
